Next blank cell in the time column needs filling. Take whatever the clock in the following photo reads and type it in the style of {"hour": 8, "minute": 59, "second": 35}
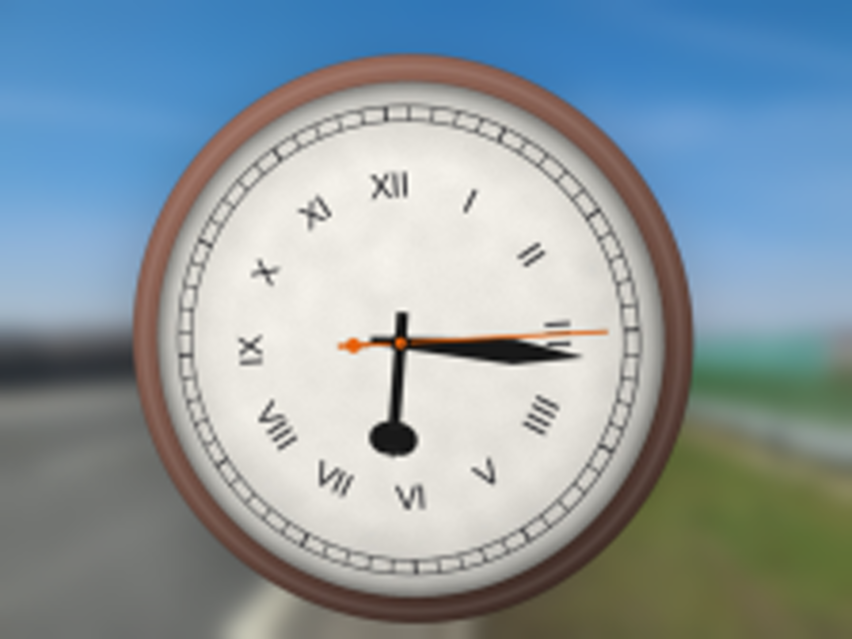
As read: {"hour": 6, "minute": 16, "second": 15}
